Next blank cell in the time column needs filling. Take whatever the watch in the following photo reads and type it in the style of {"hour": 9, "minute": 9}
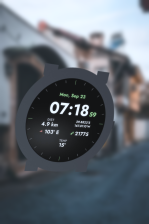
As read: {"hour": 7, "minute": 18}
